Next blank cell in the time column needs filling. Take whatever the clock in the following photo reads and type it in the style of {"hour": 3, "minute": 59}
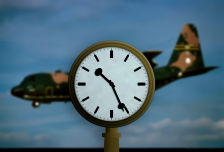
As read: {"hour": 10, "minute": 26}
